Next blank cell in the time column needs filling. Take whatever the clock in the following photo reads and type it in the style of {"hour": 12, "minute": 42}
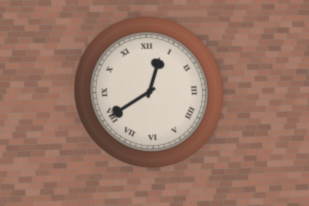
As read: {"hour": 12, "minute": 40}
